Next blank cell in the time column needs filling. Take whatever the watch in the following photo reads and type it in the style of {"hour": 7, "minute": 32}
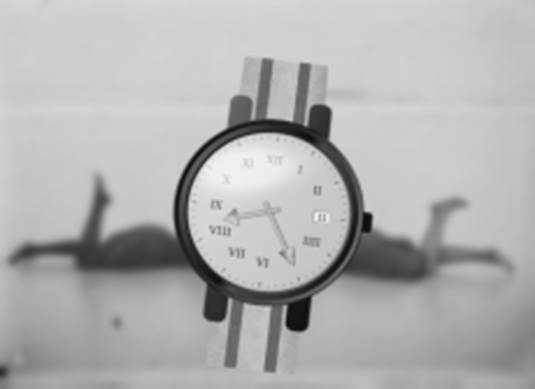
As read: {"hour": 8, "minute": 25}
